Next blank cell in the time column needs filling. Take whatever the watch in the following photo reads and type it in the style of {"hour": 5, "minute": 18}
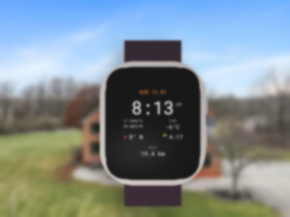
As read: {"hour": 8, "minute": 13}
